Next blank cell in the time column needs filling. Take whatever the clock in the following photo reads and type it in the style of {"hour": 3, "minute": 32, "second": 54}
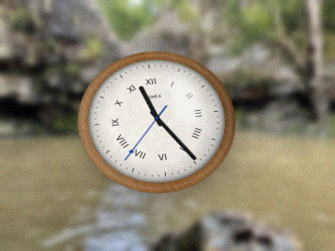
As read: {"hour": 11, "minute": 24, "second": 37}
